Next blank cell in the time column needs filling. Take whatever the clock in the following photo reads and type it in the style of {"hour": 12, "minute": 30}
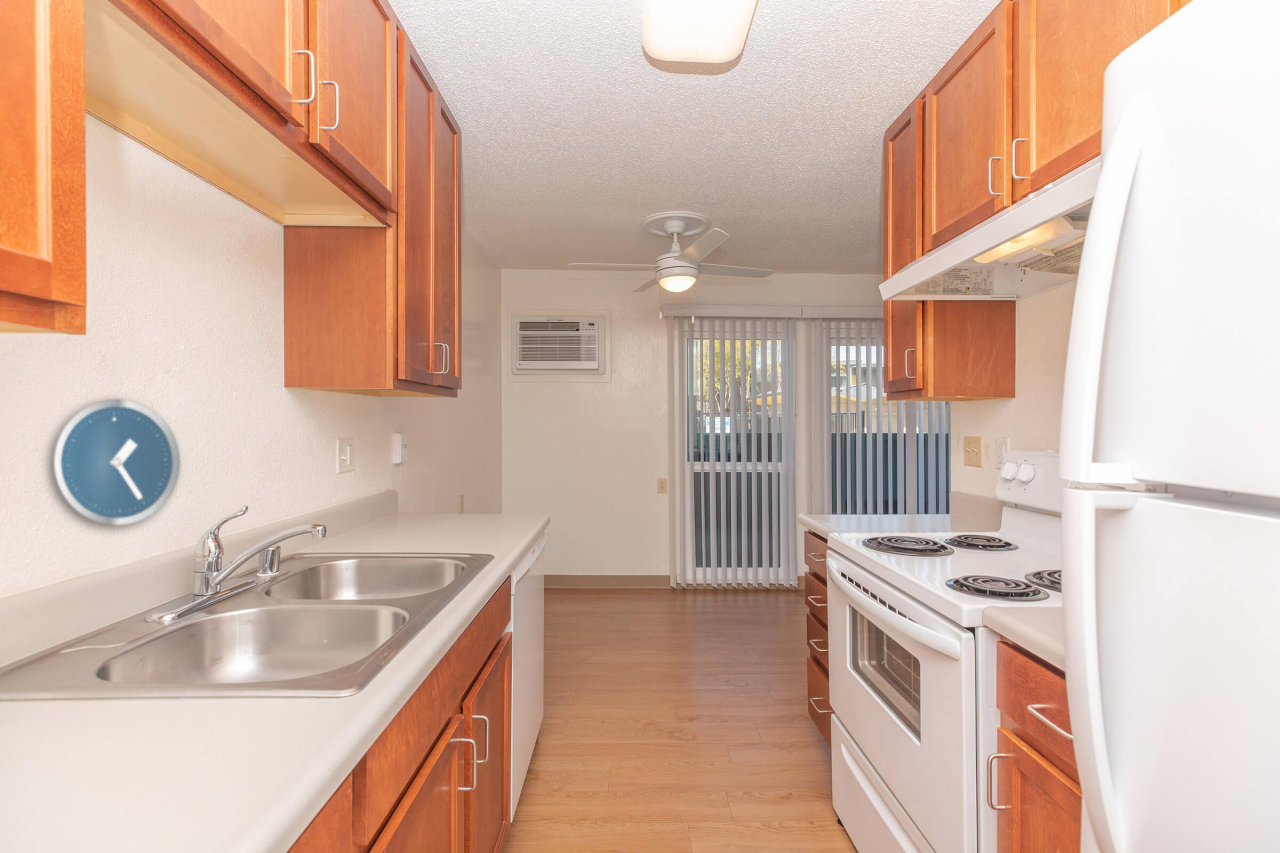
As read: {"hour": 1, "minute": 25}
